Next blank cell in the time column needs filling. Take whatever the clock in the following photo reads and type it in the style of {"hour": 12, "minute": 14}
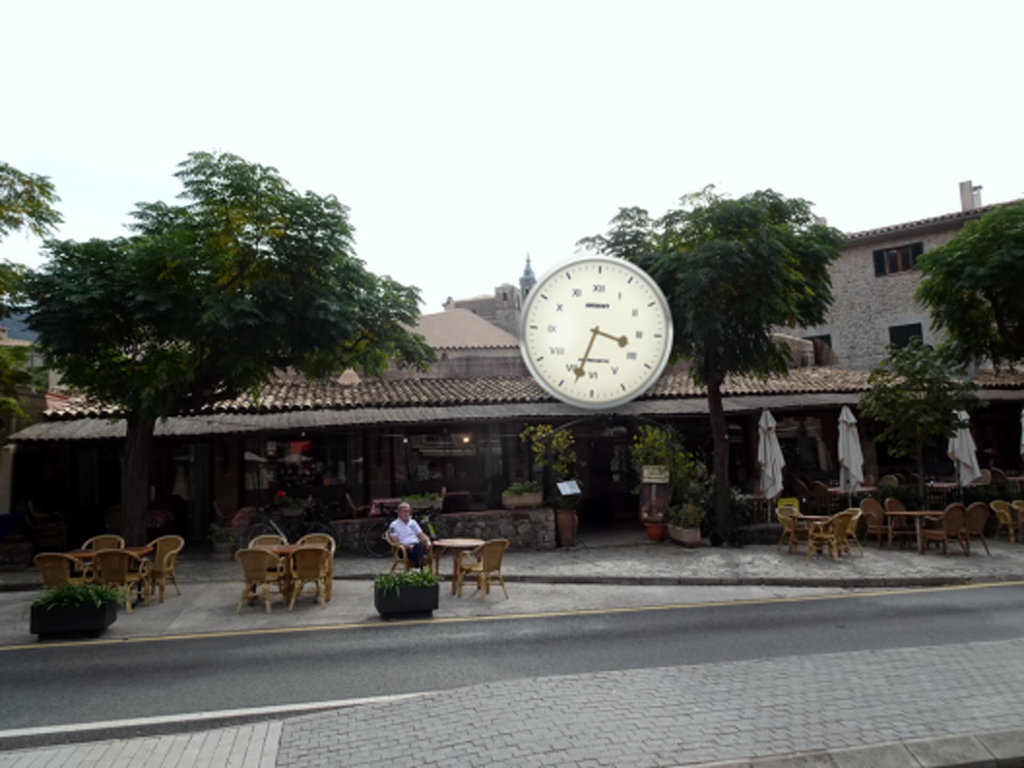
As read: {"hour": 3, "minute": 33}
